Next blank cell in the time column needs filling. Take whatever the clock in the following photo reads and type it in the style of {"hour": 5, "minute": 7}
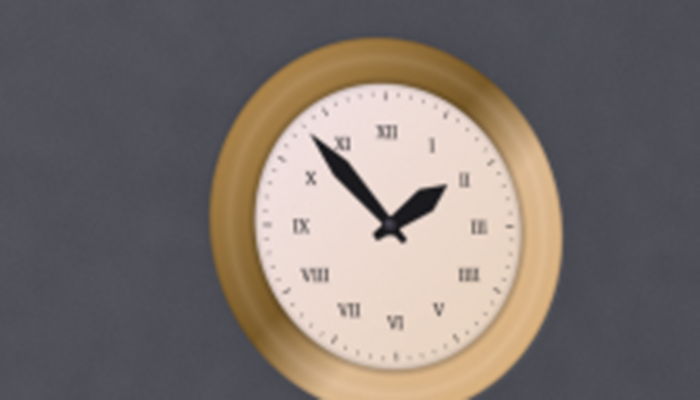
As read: {"hour": 1, "minute": 53}
